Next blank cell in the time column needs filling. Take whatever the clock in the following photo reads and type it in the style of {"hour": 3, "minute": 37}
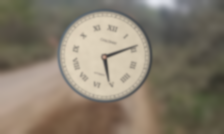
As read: {"hour": 5, "minute": 9}
